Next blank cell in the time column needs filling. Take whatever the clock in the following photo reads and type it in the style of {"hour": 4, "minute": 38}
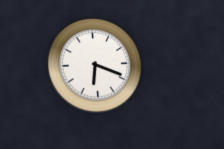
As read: {"hour": 6, "minute": 19}
